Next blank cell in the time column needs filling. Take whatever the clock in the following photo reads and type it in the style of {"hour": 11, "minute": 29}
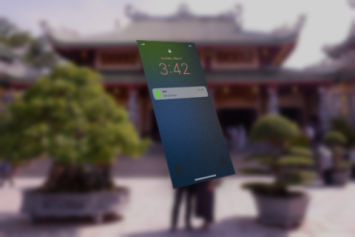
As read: {"hour": 3, "minute": 42}
